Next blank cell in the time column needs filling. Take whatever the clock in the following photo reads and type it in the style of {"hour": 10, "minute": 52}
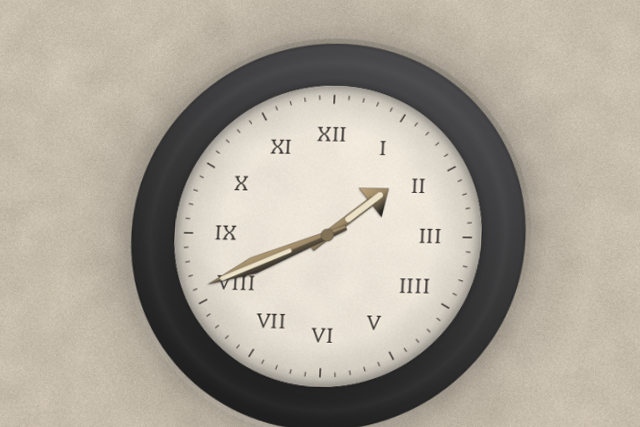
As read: {"hour": 1, "minute": 41}
